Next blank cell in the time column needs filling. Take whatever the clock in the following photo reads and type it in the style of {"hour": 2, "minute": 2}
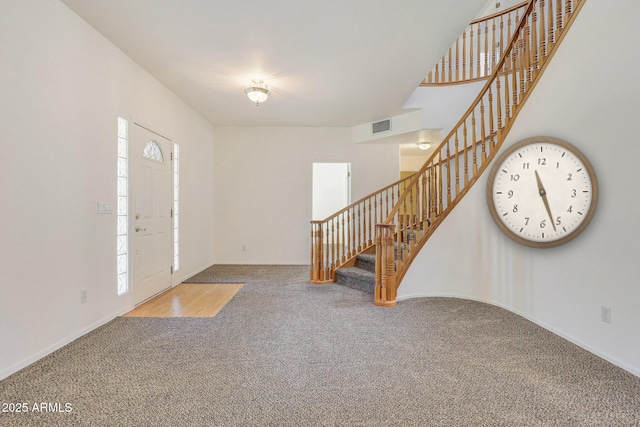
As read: {"hour": 11, "minute": 27}
